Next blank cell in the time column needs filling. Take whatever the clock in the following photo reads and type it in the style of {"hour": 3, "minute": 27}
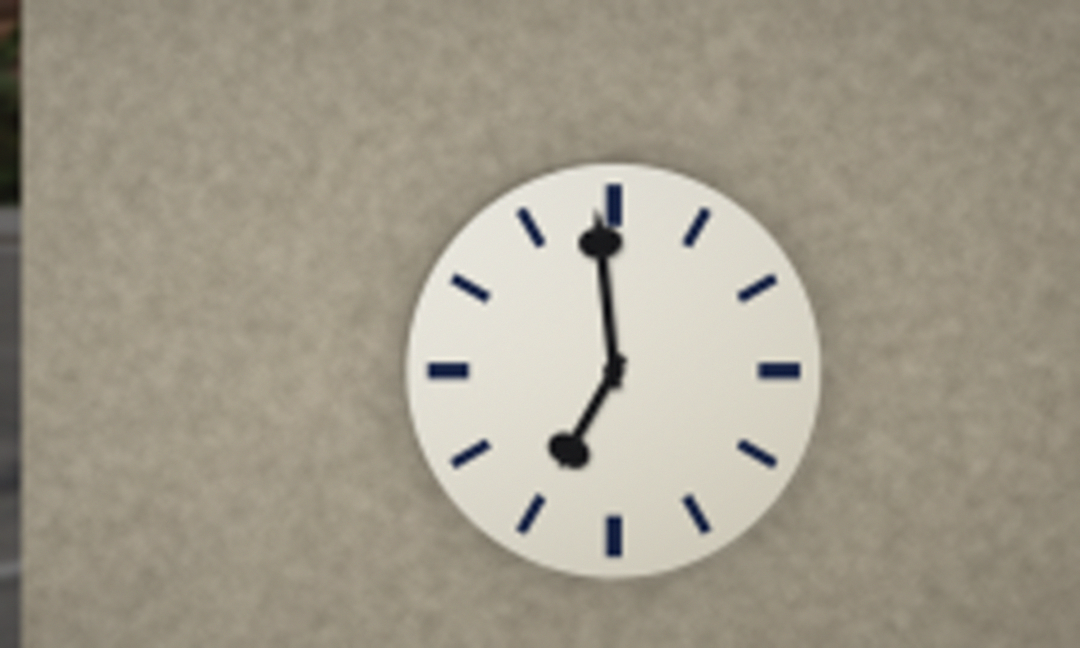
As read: {"hour": 6, "minute": 59}
